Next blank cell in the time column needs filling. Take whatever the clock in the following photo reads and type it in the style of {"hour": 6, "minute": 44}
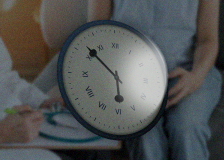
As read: {"hour": 5, "minute": 52}
